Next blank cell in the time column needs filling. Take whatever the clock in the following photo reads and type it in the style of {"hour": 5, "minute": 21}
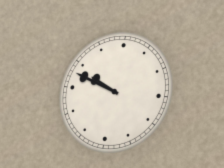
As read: {"hour": 9, "minute": 48}
